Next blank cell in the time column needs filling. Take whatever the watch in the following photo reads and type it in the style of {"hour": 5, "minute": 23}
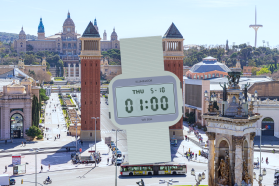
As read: {"hour": 1, "minute": 0}
